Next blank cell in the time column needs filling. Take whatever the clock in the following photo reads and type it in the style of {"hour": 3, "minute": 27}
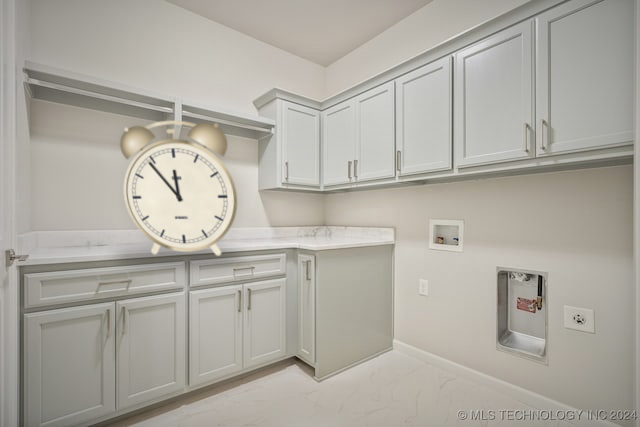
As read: {"hour": 11, "minute": 54}
